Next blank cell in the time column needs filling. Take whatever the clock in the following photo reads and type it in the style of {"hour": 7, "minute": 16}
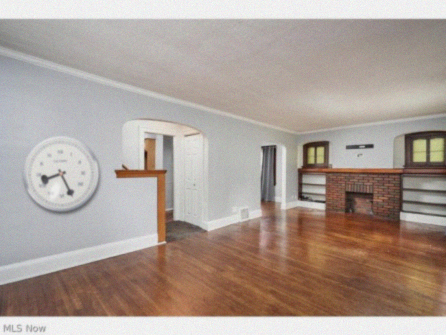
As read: {"hour": 8, "minute": 26}
